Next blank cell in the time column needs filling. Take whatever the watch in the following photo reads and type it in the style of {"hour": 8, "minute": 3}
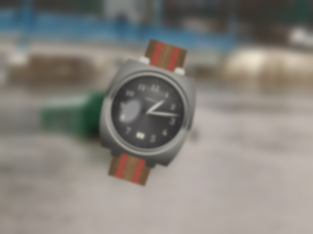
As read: {"hour": 1, "minute": 13}
